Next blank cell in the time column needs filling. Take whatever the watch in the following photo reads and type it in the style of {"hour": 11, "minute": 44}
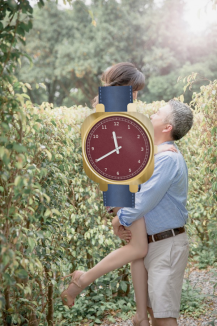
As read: {"hour": 11, "minute": 40}
